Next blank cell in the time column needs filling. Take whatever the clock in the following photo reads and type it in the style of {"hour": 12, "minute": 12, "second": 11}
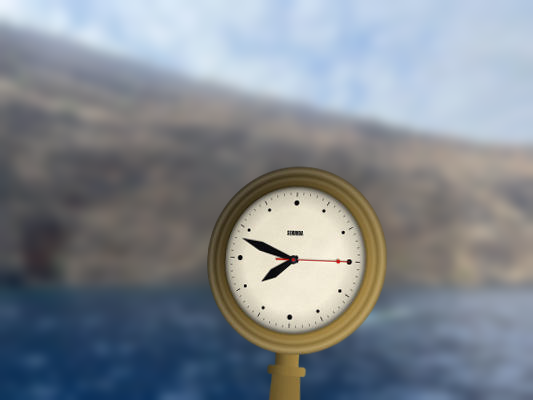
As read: {"hour": 7, "minute": 48, "second": 15}
